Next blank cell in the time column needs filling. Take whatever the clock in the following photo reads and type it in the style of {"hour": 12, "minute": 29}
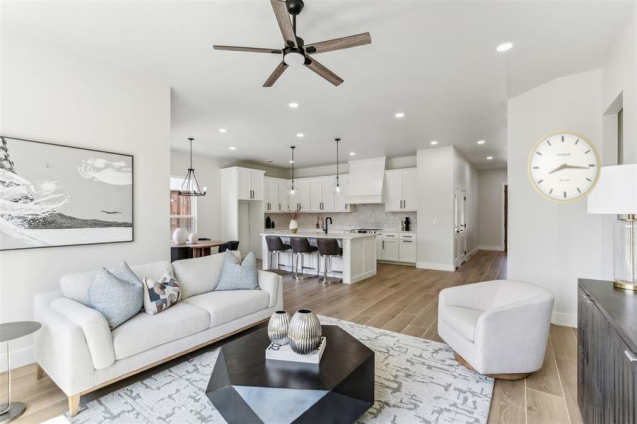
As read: {"hour": 8, "minute": 16}
